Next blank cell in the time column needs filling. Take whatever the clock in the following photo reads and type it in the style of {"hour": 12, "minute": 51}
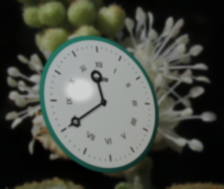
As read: {"hour": 11, "minute": 40}
